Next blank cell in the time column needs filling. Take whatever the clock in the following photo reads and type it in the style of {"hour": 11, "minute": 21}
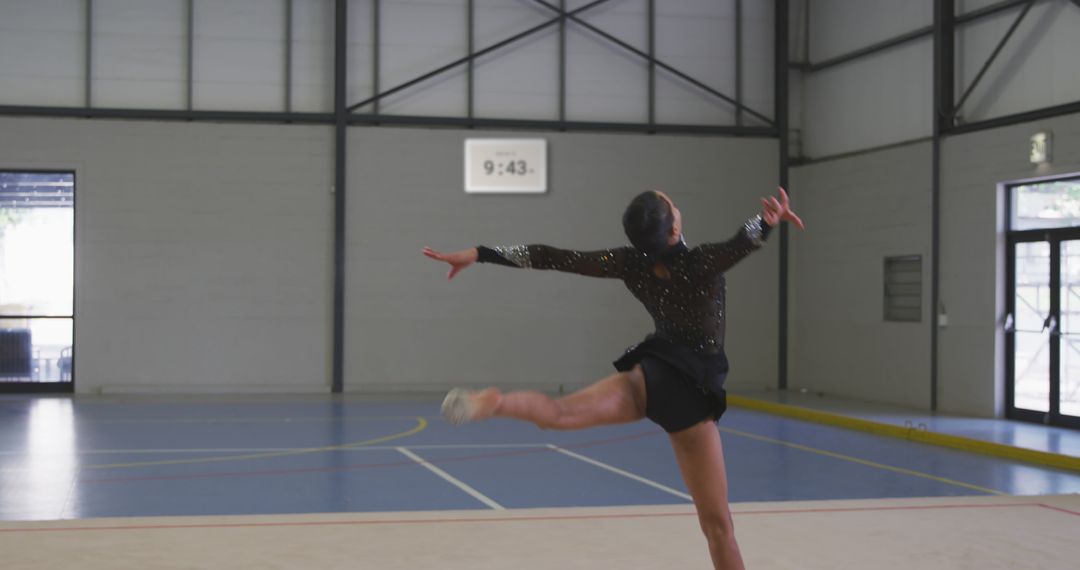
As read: {"hour": 9, "minute": 43}
